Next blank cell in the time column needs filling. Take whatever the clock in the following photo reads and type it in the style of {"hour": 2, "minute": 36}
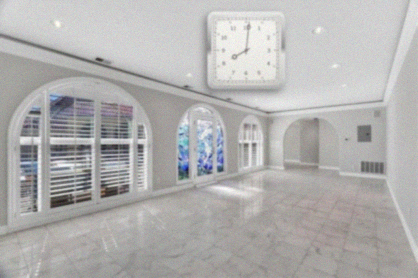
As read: {"hour": 8, "minute": 1}
